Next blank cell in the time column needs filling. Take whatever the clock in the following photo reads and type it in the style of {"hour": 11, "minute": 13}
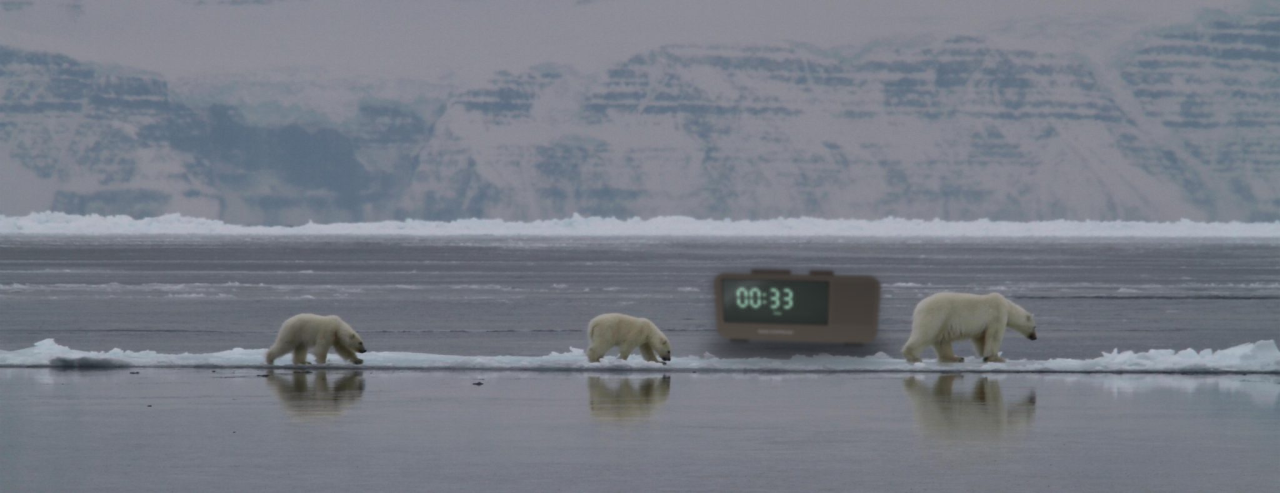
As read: {"hour": 0, "minute": 33}
